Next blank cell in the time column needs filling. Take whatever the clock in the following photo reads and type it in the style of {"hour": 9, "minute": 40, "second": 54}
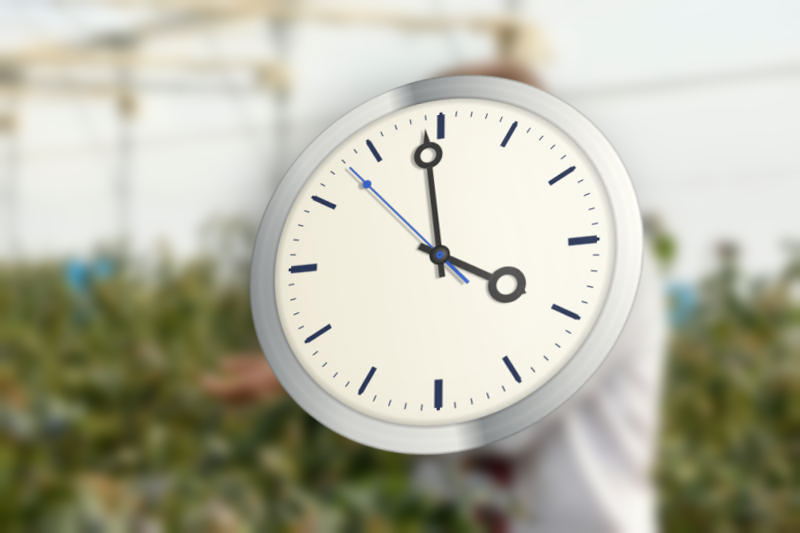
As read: {"hour": 3, "minute": 58, "second": 53}
